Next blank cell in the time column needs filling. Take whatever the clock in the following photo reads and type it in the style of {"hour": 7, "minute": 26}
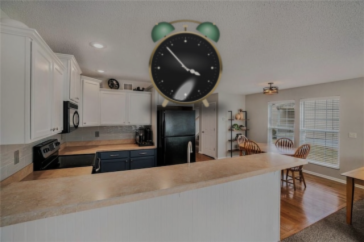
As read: {"hour": 3, "minute": 53}
